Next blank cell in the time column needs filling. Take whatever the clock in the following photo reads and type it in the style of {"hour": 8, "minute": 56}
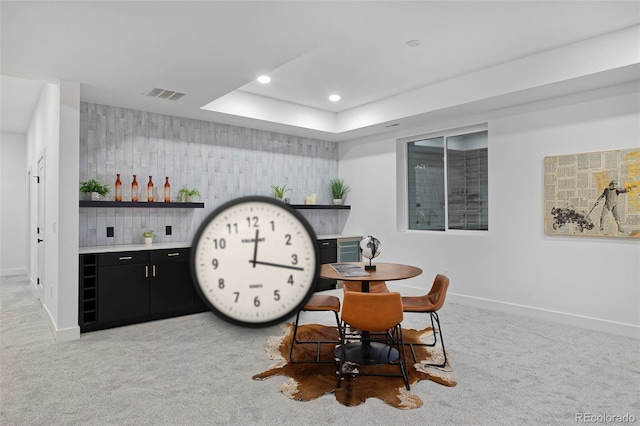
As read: {"hour": 12, "minute": 17}
